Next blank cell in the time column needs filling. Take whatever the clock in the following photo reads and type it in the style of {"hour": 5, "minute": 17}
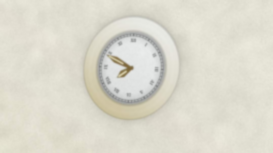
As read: {"hour": 7, "minute": 49}
